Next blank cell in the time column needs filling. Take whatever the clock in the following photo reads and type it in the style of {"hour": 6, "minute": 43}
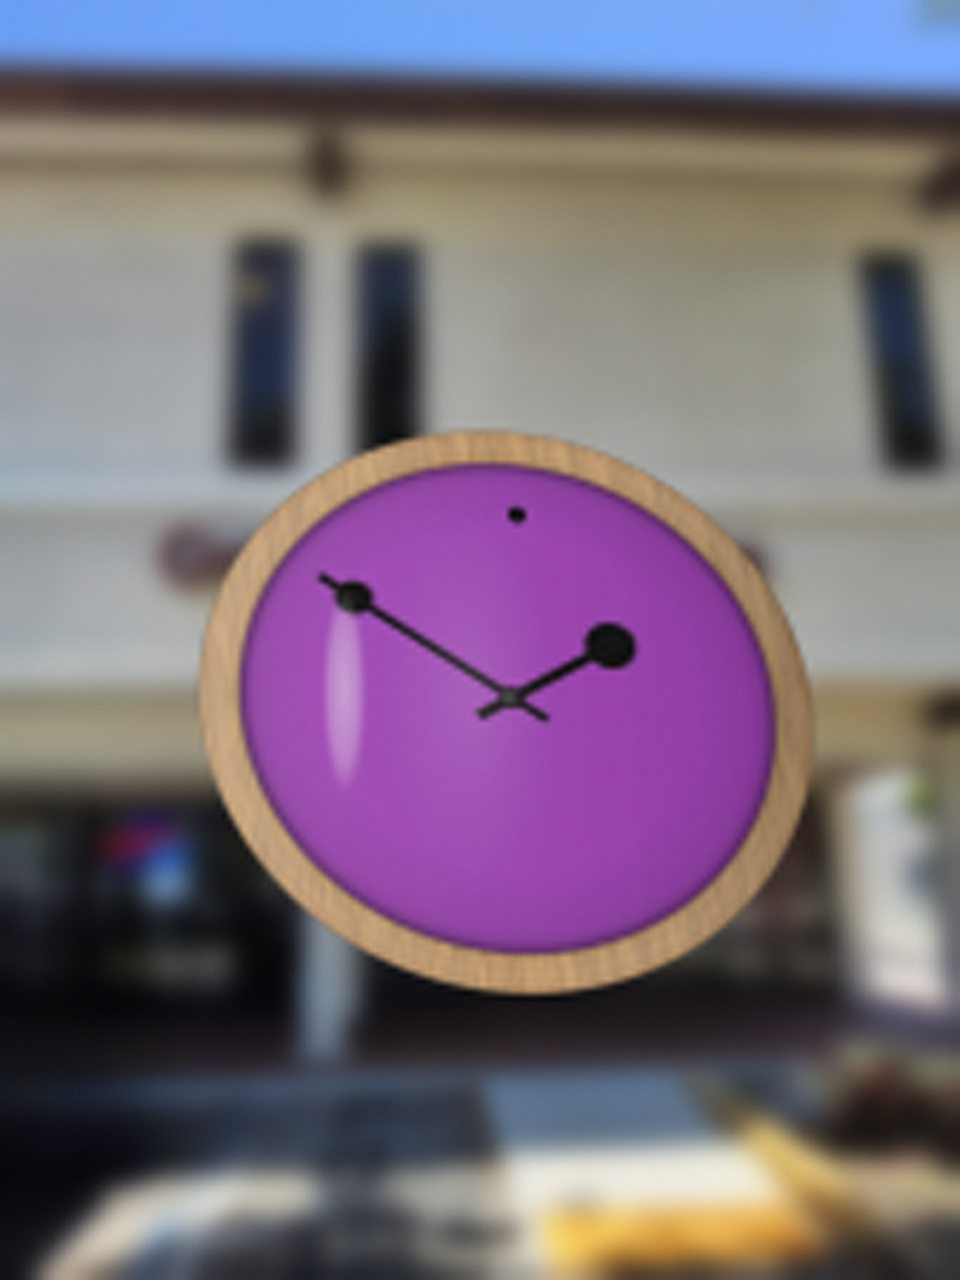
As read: {"hour": 1, "minute": 50}
